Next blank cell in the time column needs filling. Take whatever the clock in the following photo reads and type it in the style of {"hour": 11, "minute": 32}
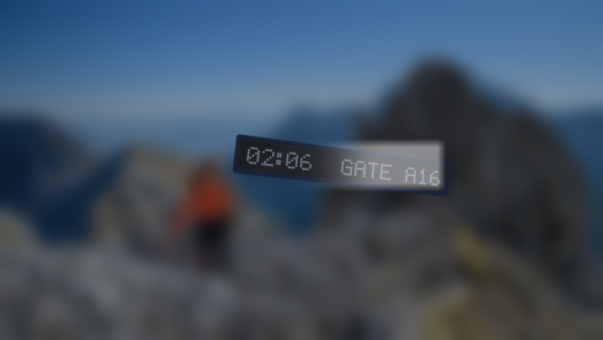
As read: {"hour": 2, "minute": 6}
